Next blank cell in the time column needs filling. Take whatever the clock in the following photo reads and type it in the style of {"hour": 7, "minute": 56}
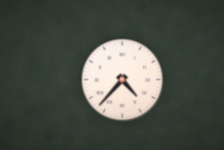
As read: {"hour": 4, "minute": 37}
